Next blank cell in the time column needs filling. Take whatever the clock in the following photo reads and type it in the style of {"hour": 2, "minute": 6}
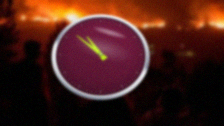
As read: {"hour": 10, "minute": 52}
